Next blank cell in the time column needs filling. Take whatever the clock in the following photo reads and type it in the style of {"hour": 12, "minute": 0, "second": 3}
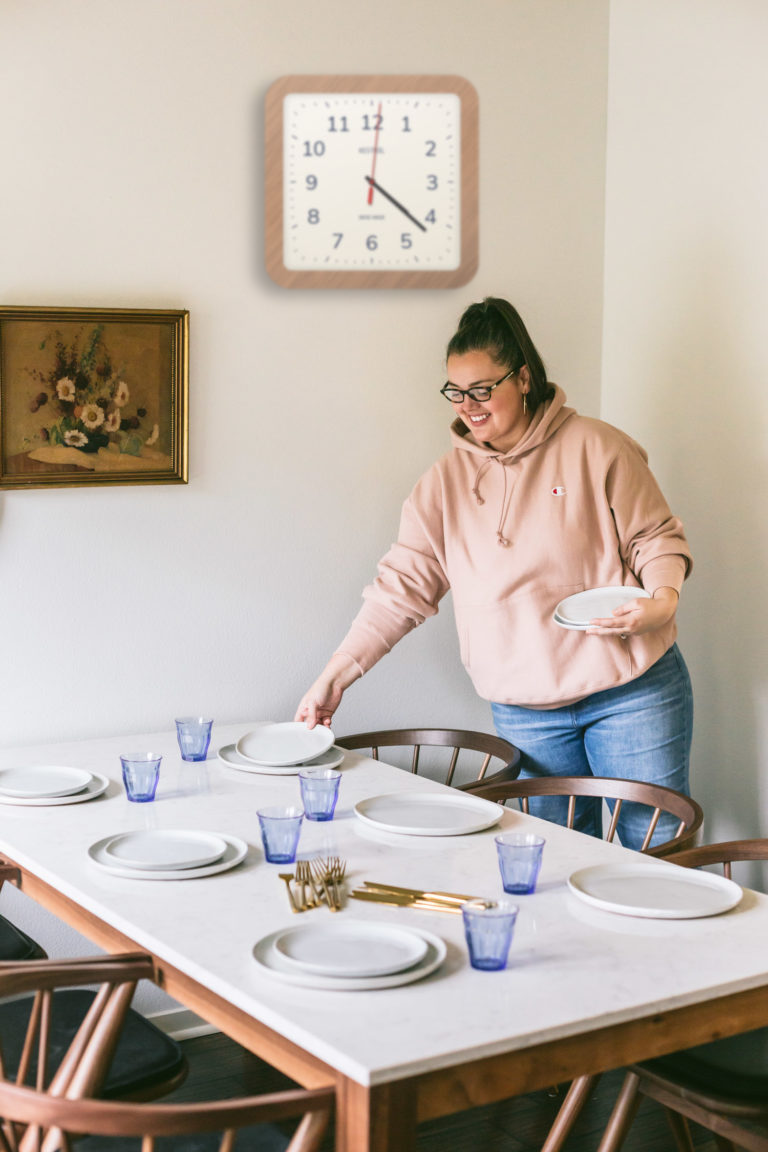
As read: {"hour": 4, "minute": 22, "second": 1}
